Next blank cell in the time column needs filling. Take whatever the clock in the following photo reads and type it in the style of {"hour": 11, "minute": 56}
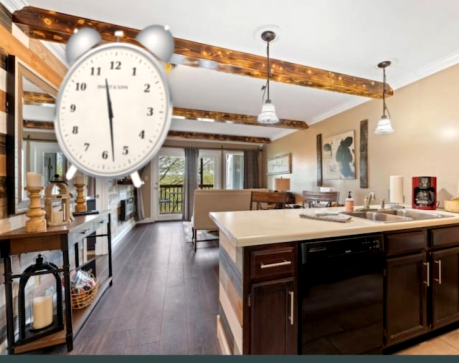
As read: {"hour": 11, "minute": 28}
